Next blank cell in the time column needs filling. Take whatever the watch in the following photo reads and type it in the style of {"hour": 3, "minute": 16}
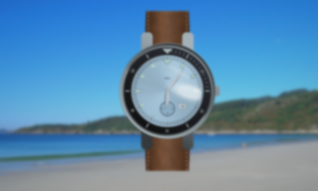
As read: {"hour": 6, "minute": 6}
